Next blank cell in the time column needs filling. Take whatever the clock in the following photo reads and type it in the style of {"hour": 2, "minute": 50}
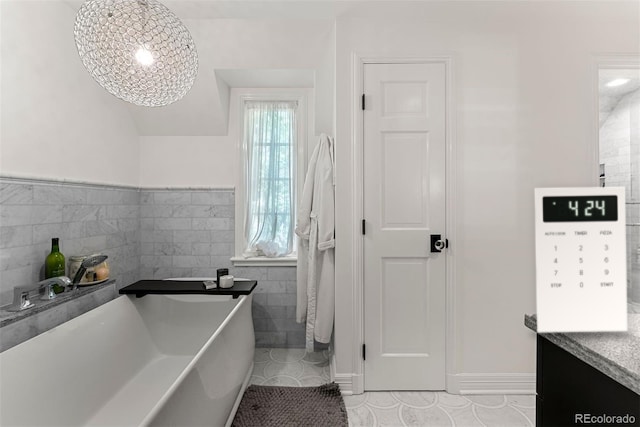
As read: {"hour": 4, "minute": 24}
